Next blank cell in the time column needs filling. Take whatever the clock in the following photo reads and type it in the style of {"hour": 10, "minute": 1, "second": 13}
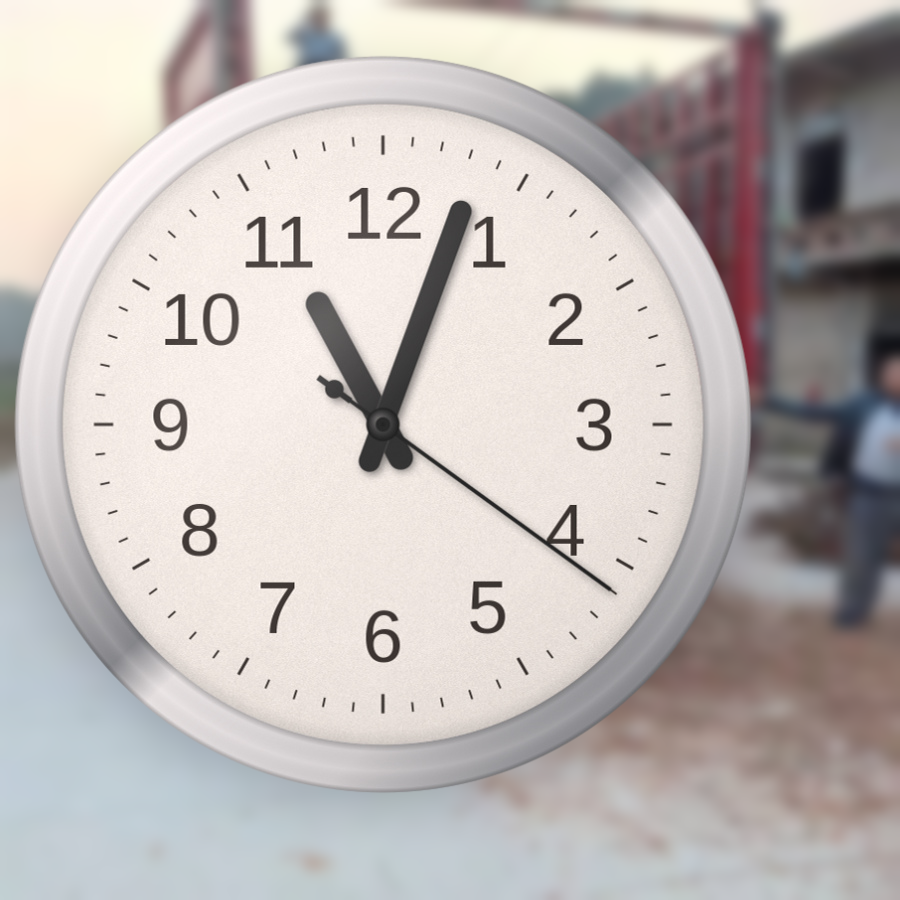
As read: {"hour": 11, "minute": 3, "second": 21}
